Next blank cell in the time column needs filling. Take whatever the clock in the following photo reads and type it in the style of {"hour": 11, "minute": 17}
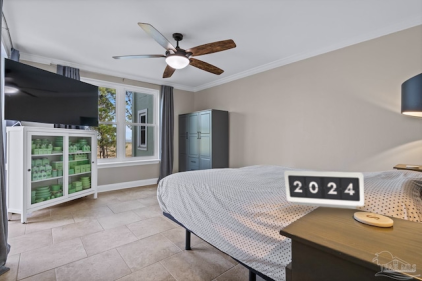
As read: {"hour": 20, "minute": 24}
